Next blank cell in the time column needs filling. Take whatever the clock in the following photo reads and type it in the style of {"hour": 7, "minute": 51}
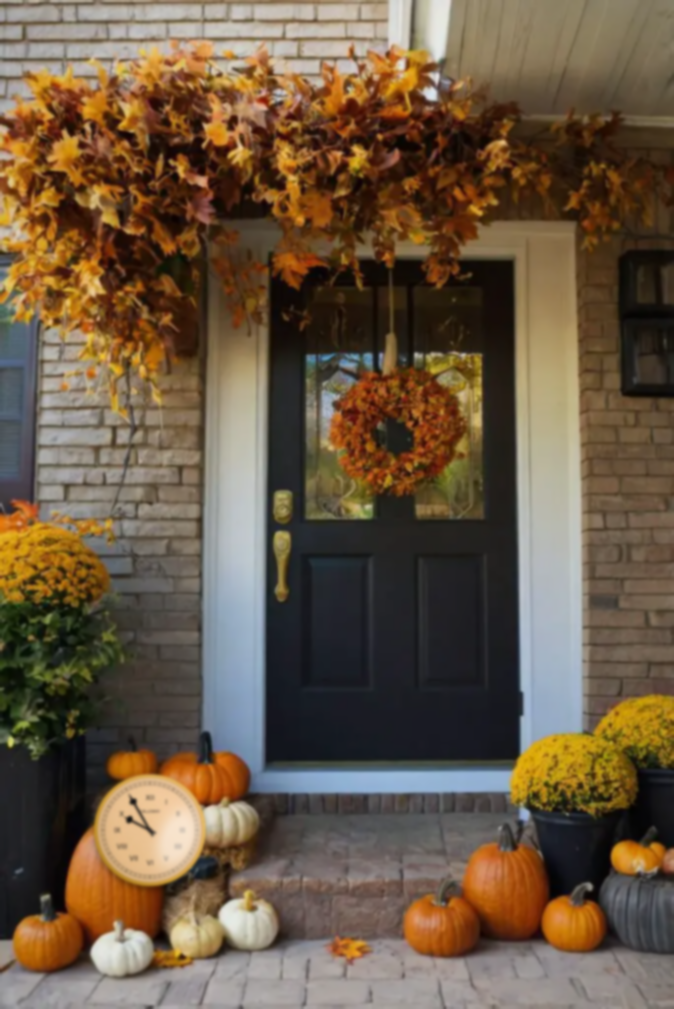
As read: {"hour": 9, "minute": 55}
